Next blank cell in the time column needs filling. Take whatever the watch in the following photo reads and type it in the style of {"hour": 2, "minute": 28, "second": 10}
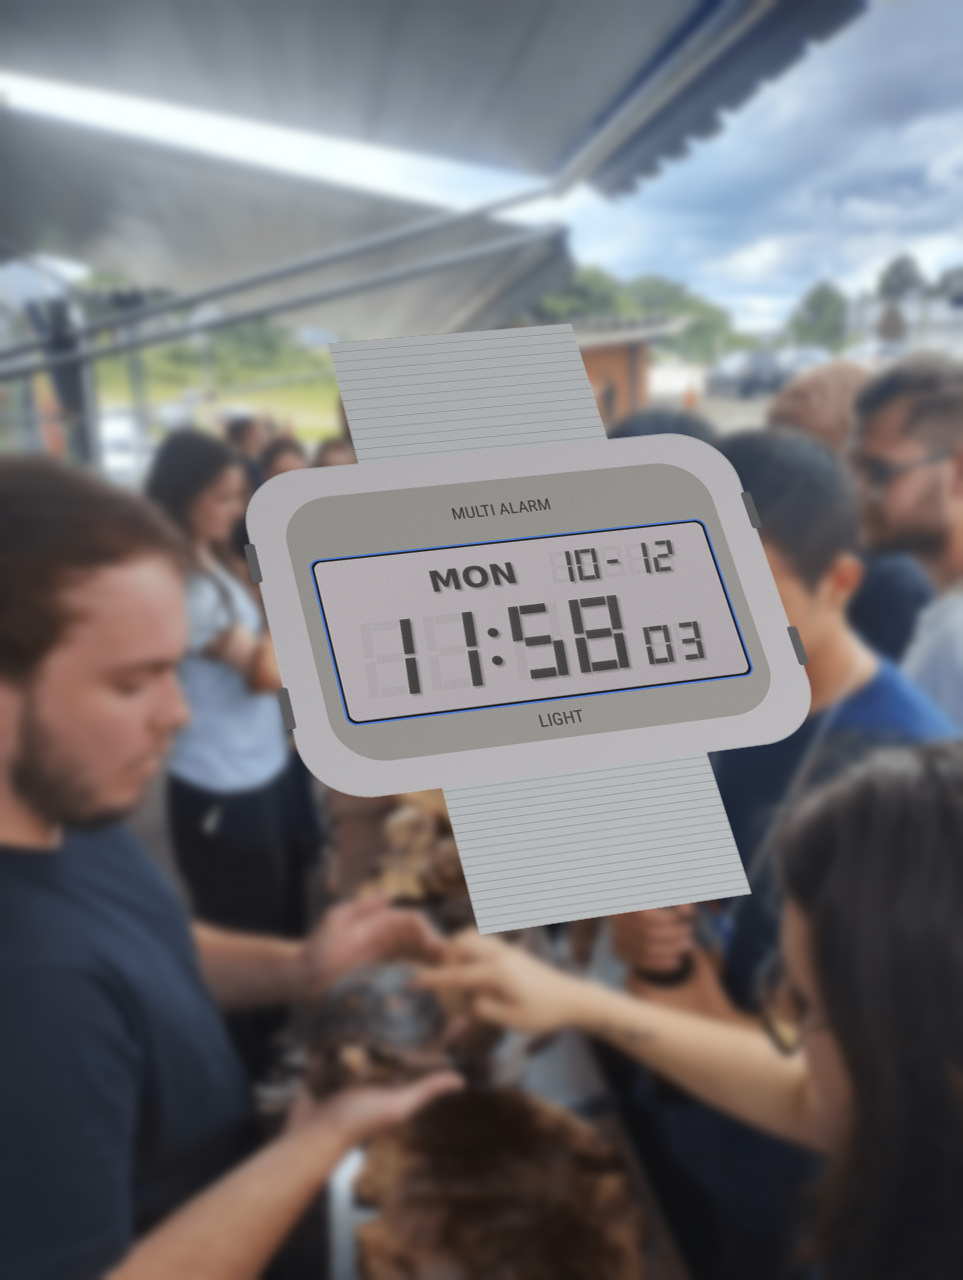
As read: {"hour": 11, "minute": 58, "second": 3}
